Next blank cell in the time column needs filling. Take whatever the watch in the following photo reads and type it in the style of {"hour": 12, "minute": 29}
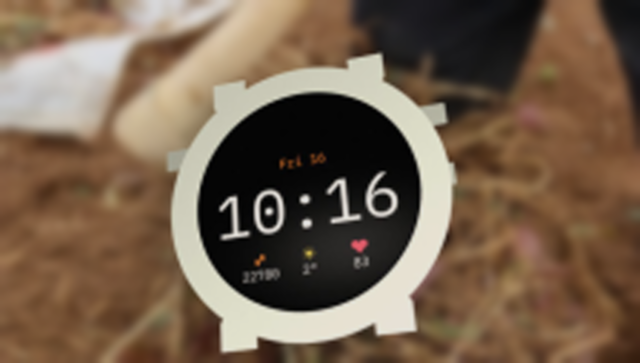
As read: {"hour": 10, "minute": 16}
